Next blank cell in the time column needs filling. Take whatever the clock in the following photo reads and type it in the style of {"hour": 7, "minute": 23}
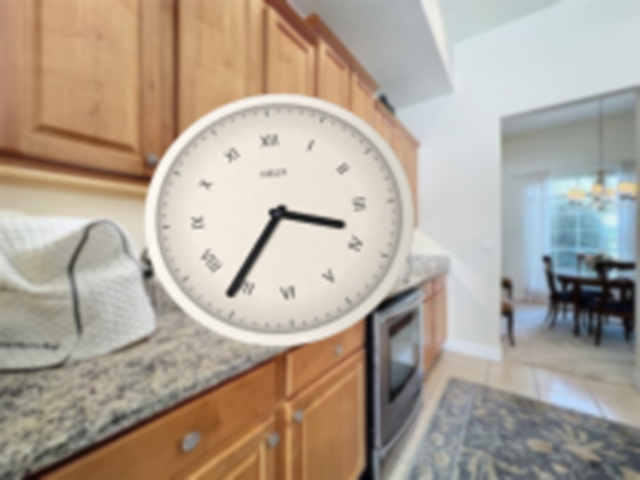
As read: {"hour": 3, "minute": 36}
